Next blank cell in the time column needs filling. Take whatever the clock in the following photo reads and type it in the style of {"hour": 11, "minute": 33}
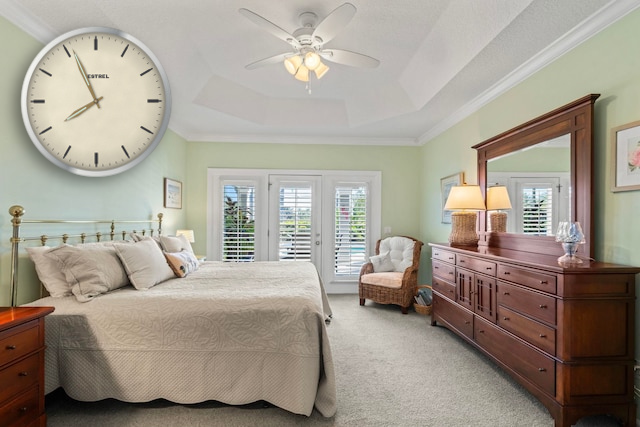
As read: {"hour": 7, "minute": 56}
